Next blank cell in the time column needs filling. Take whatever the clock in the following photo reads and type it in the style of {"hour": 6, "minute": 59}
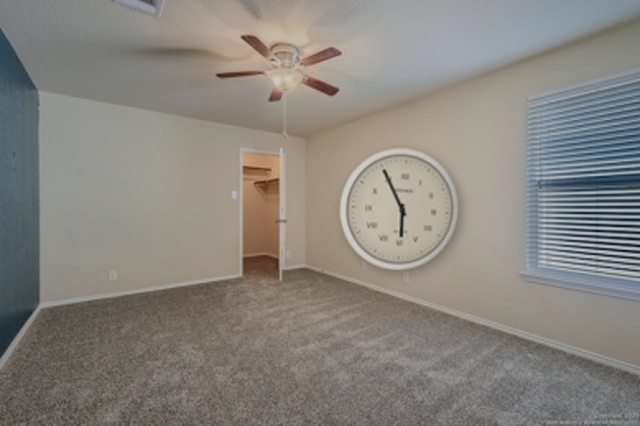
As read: {"hour": 5, "minute": 55}
